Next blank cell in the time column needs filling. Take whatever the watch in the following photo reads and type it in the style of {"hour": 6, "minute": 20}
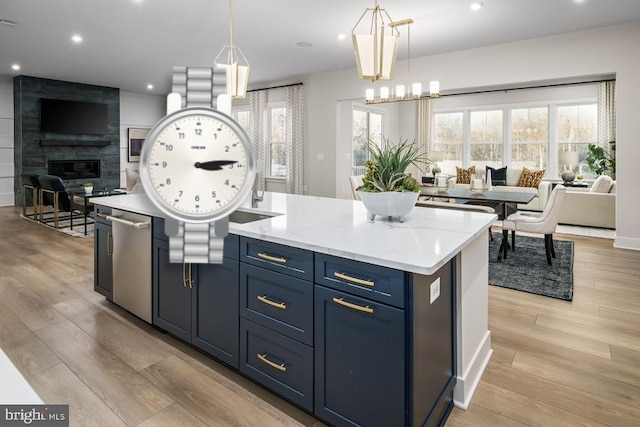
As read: {"hour": 3, "minute": 14}
